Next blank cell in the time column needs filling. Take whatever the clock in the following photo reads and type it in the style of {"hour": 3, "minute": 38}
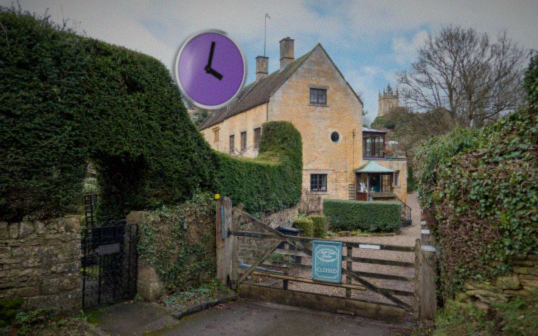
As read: {"hour": 4, "minute": 2}
